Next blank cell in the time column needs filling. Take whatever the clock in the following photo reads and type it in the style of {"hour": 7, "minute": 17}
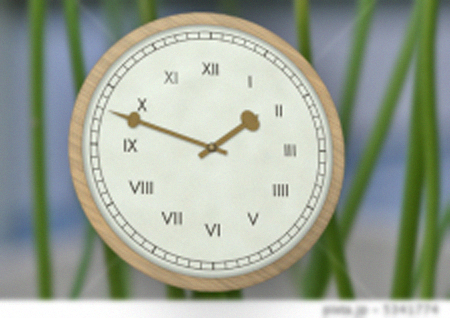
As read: {"hour": 1, "minute": 48}
